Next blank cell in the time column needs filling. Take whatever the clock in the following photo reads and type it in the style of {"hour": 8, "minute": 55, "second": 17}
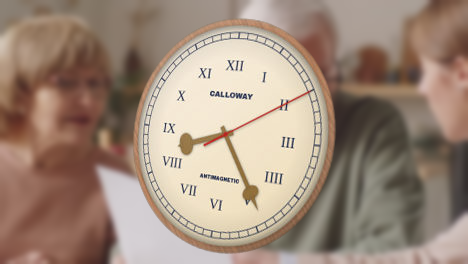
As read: {"hour": 8, "minute": 24, "second": 10}
